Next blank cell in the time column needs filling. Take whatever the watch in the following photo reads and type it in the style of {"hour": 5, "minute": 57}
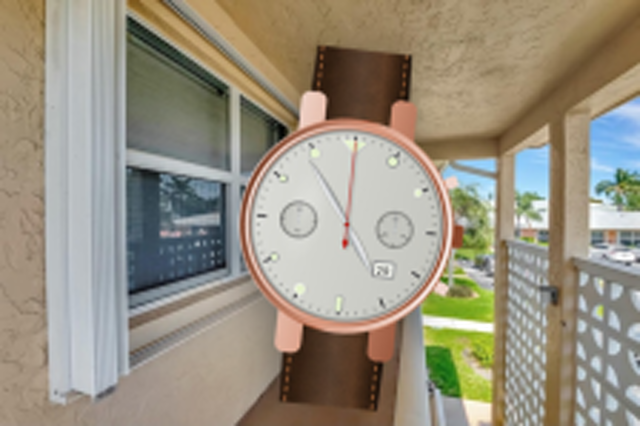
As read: {"hour": 4, "minute": 54}
